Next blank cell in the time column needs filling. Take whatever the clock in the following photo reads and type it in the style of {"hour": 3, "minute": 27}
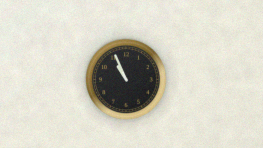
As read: {"hour": 10, "minute": 56}
